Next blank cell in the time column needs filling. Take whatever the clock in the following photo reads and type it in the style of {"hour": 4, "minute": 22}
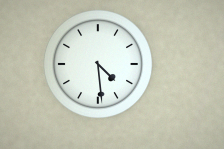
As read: {"hour": 4, "minute": 29}
